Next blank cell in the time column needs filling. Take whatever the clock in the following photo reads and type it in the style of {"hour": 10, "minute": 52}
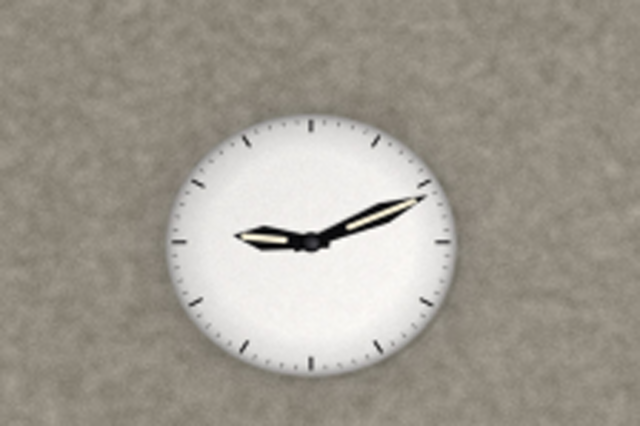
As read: {"hour": 9, "minute": 11}
